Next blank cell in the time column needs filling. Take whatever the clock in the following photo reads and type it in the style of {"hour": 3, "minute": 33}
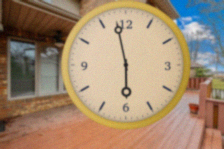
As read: {"hour": 5, "minute": 58}
